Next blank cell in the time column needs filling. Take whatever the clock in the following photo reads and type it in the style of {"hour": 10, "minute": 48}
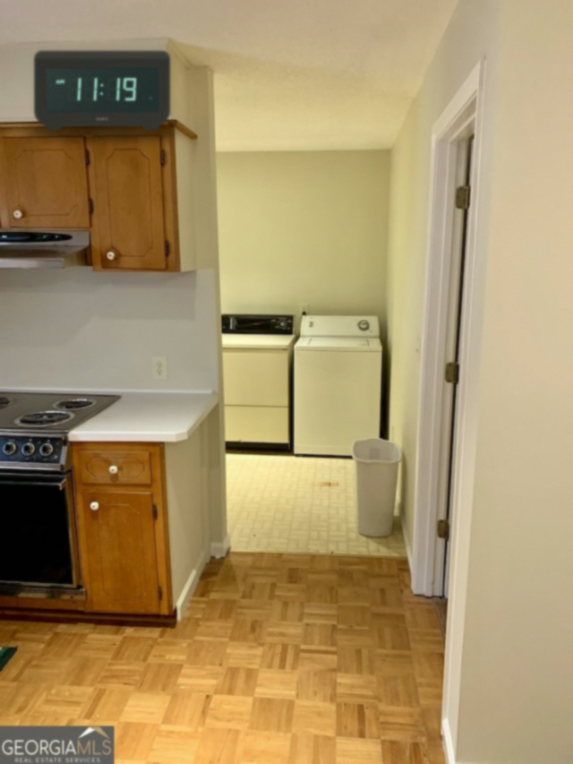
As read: {"hour": 11, "minute": 19}
